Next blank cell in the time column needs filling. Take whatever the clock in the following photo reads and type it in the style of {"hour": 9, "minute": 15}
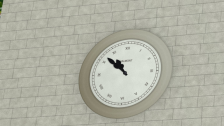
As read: {"hour": 10, "minute": 52}
